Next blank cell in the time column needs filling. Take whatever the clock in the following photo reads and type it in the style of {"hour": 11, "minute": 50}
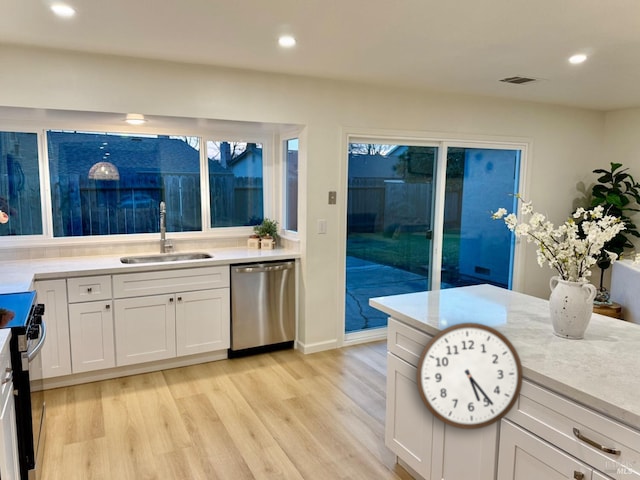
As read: {"hour": 5, "minute": 24}
